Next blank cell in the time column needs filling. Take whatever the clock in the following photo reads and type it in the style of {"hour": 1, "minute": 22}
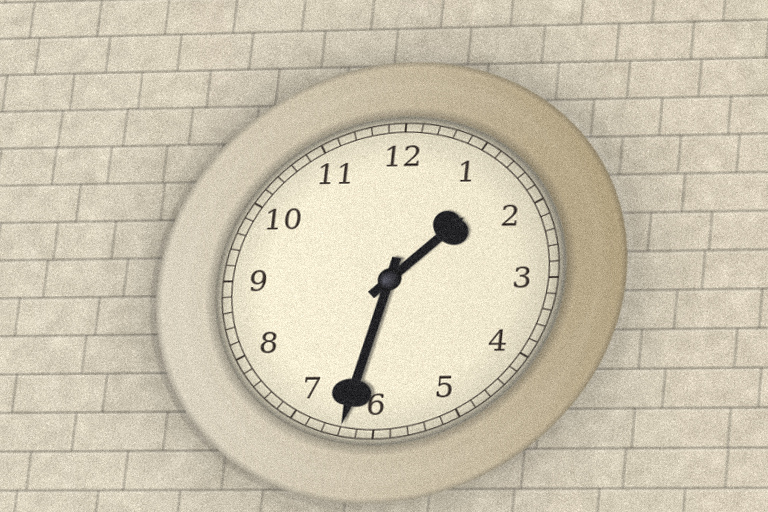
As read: {"hour": 1, "minute": 32}
